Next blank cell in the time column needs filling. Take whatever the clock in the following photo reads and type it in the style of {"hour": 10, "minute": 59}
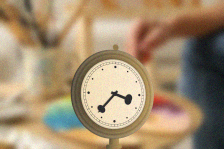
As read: {"hour": 3, "minute": 37}
